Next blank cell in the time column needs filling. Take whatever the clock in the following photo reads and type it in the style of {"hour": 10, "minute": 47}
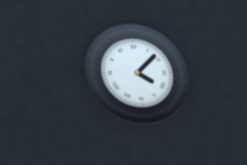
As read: {"hour": 4, "minute": 8}
